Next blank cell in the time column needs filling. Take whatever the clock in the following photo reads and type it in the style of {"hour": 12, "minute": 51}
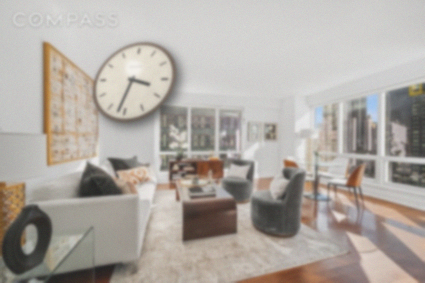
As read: {"hour": 3, "minute": 32}
